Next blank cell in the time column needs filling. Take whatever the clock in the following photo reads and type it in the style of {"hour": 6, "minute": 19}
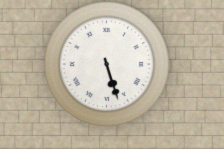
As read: {"hour": 5, "minute": 27}
